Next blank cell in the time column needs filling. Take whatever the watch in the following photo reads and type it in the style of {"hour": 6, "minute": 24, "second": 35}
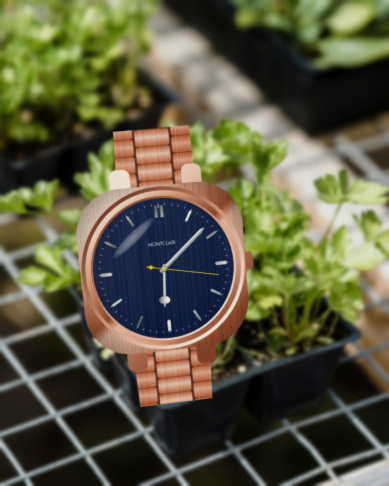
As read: {"hour": 6, "minute": 8, "second": 17}
